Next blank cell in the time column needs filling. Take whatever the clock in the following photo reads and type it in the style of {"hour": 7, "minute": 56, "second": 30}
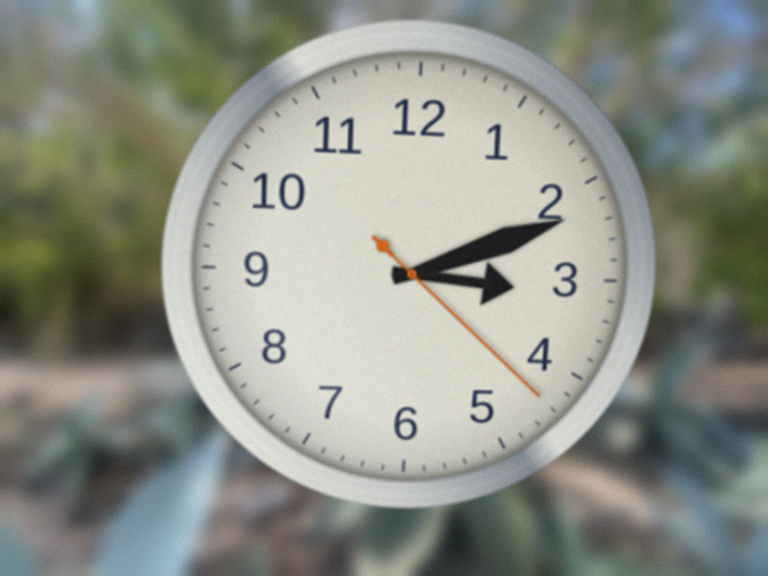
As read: {"hour": 3, "minute": 11, "second": 22}
